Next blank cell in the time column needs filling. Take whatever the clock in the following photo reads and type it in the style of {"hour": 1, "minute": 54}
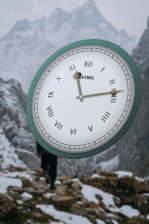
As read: {"hour": 11, "minute": 13}
